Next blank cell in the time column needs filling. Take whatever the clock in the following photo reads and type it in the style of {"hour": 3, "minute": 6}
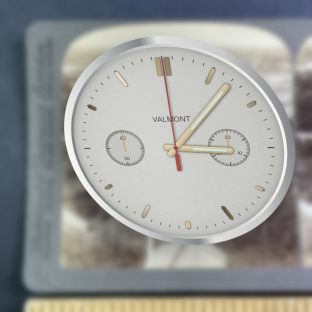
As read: {"hour": 3, "minute": 7}
